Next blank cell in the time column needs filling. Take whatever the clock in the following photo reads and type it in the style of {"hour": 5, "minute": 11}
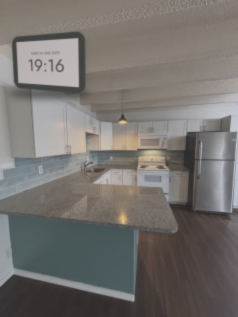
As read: {"hour": 19, "minute": 16}
